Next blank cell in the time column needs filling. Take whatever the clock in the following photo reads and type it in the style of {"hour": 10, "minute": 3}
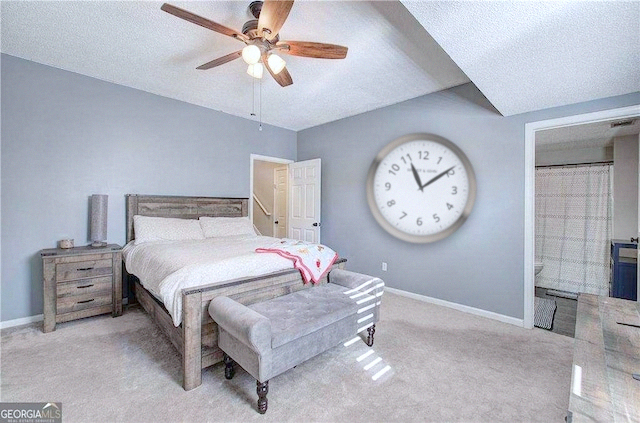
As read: {"hour": 11, "minute": 9}
